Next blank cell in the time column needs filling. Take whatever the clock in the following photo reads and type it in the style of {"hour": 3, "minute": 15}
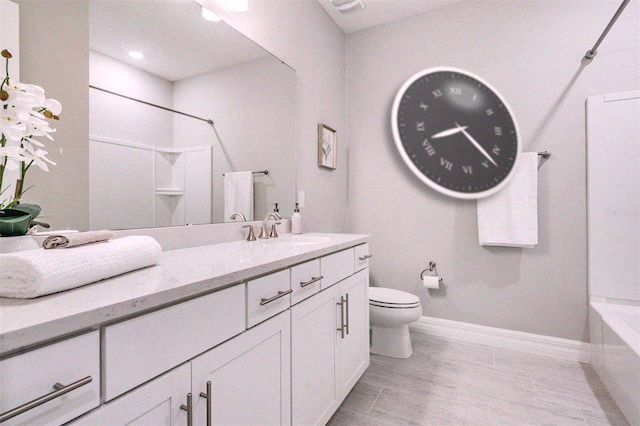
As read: {"hour": 8, "minute": 23}
